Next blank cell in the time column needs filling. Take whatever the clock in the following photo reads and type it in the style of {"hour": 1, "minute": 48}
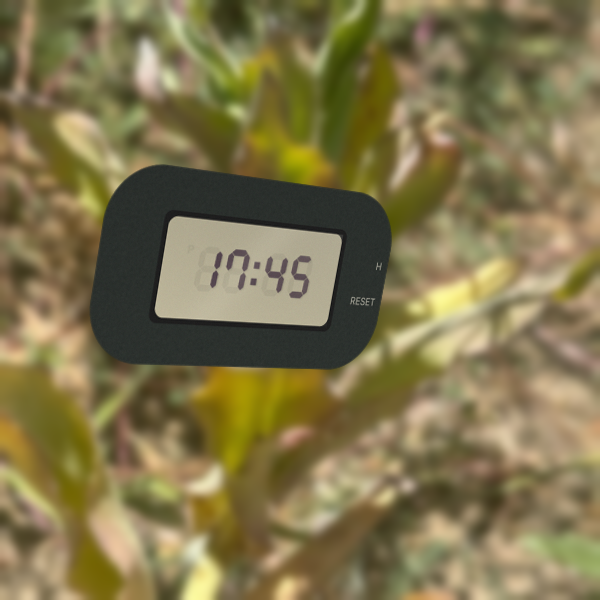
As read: {"hour": 17, "minute": 45}
